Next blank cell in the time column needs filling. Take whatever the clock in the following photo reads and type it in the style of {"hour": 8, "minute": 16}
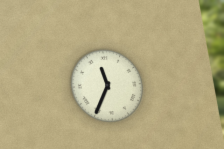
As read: {"hour": 11, "minute": 35}
